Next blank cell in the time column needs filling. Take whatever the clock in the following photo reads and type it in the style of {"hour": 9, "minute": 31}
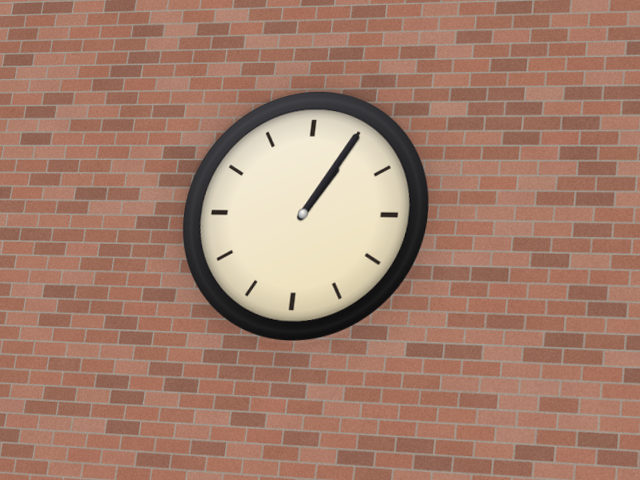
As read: {"hour": 1, "minute": 5}
